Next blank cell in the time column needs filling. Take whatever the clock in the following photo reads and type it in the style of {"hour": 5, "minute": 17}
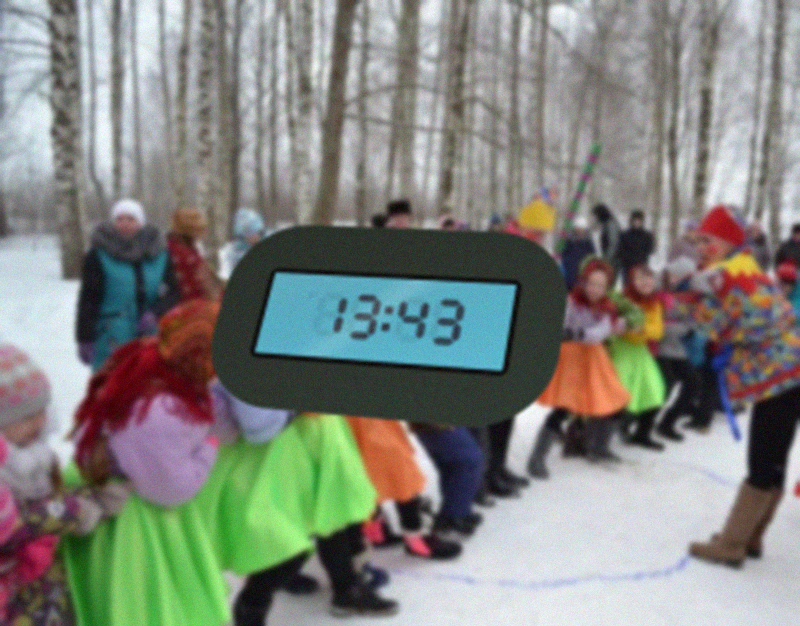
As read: {"hour": 13, "minute": 43}
